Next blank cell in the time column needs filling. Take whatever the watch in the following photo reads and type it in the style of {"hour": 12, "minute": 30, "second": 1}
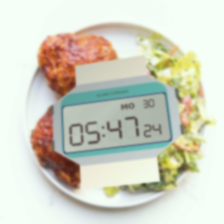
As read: {"hour": 5, "minute": 47, "second": 24}
